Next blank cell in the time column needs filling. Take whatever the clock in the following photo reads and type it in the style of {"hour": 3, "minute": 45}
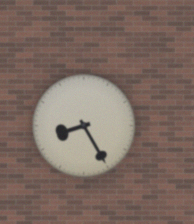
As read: {"hour": 8, "minute": 25}
